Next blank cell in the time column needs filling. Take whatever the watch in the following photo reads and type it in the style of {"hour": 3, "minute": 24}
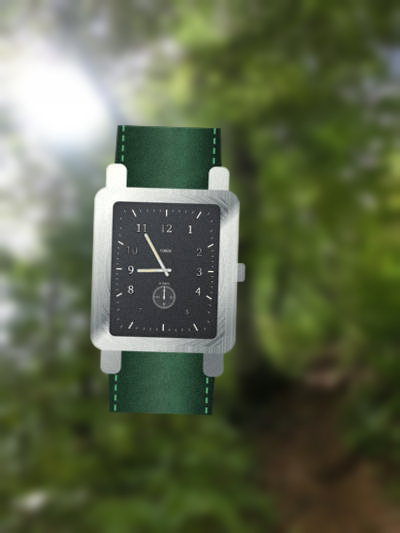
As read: {"hour": 8, "minute": 55}
